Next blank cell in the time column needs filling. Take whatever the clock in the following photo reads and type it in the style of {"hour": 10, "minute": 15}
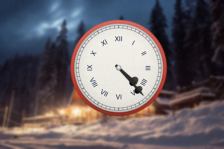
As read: {"hour": 4, "minute": 23}
